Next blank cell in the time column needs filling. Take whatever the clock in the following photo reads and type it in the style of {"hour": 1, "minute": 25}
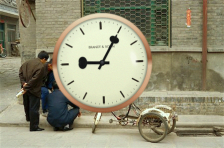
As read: {"hour": 9, "minute": 5}
